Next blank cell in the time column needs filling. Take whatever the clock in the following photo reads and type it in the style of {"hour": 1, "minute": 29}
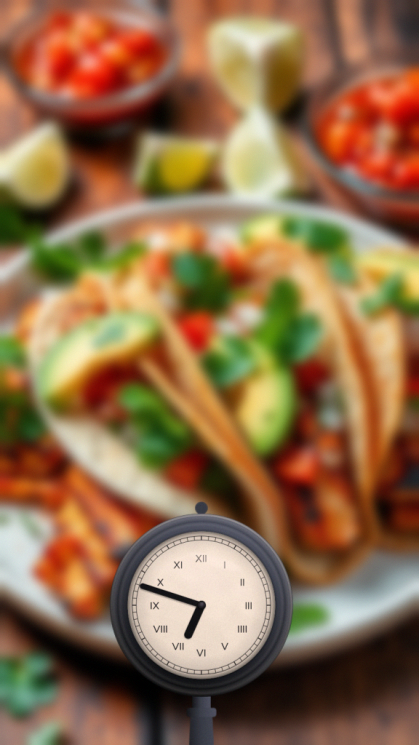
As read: {"hour": 6, "minute": 48}
